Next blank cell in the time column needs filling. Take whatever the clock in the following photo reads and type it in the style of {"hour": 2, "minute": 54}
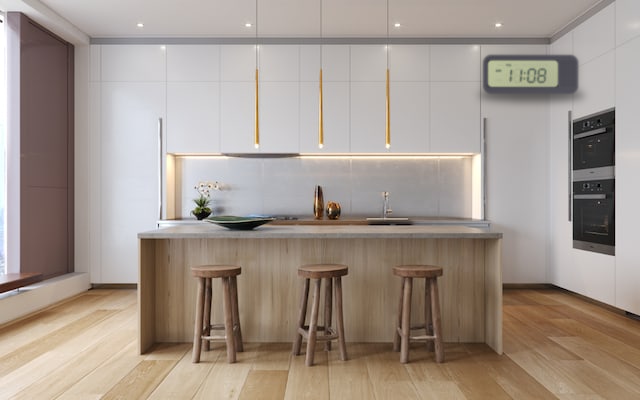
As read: {"hour": 11, "minute": 8}
